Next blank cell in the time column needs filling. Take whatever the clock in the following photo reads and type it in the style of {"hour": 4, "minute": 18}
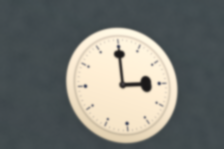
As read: {"hour": 3, "minute": 0}
